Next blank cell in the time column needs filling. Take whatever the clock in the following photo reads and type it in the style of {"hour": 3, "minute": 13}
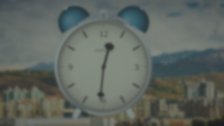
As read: {"hour": 12, "minute": 31}
